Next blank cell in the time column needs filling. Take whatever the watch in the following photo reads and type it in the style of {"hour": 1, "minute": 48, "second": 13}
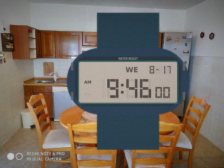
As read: {"hour": 9, "minute": 46, "second": 0}
